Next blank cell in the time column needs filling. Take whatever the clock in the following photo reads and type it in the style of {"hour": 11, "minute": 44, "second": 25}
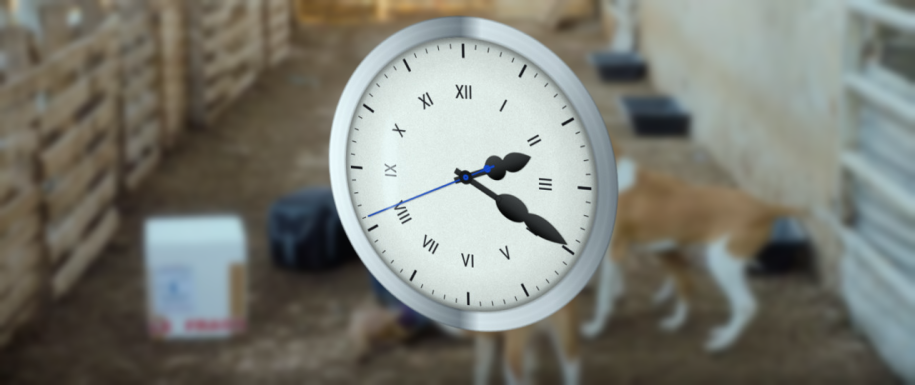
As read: {"hour": 2, "minute": 19, "second": 41}
